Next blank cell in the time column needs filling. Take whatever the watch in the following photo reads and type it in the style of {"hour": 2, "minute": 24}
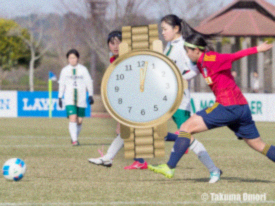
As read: {"hour": 12, "minute": 2}
